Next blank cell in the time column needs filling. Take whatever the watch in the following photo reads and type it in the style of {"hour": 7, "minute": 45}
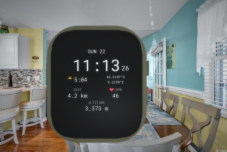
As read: {"hour": 11, "minute": 13}
